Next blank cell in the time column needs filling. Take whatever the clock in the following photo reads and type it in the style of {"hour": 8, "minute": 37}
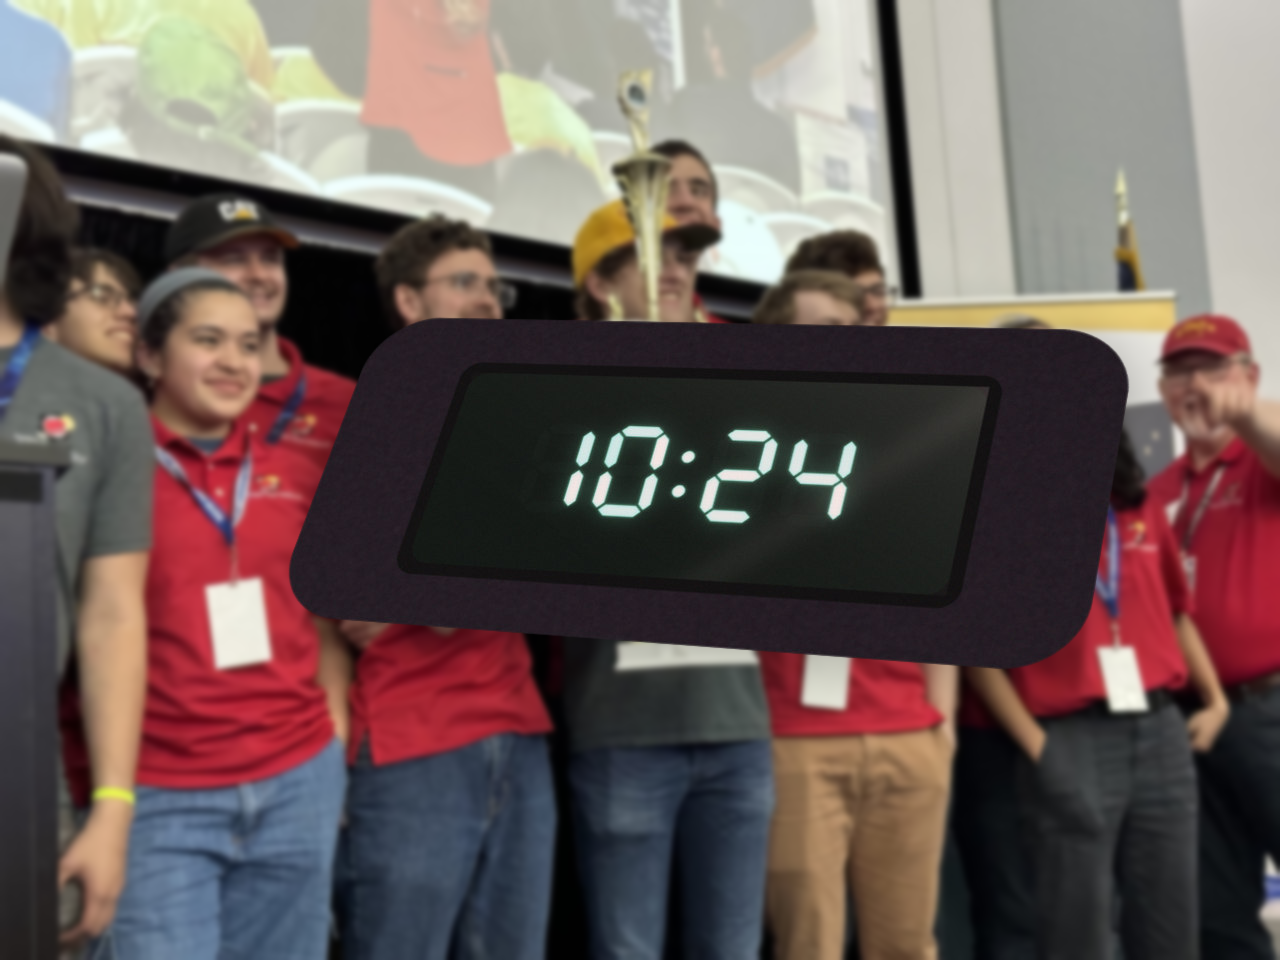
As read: {"hour": 10, "minute": 24}
